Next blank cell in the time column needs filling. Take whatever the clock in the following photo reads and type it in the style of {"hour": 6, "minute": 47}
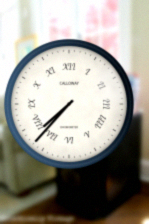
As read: {"hour": 7, "minute": 37}
